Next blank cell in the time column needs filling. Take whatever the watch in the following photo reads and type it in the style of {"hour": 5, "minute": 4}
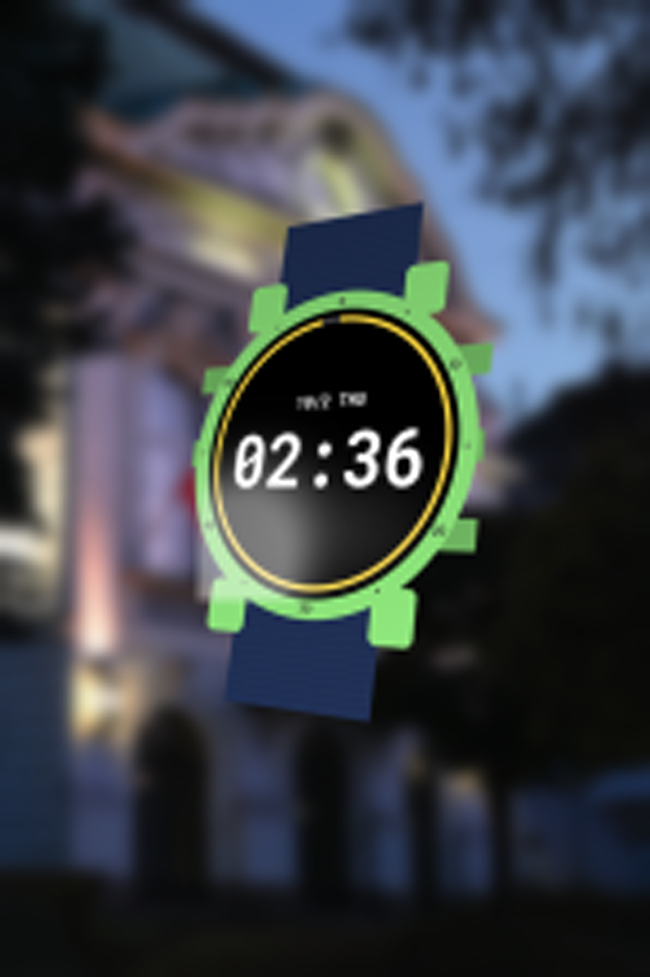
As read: {"hour": 2, "minute": 36}
